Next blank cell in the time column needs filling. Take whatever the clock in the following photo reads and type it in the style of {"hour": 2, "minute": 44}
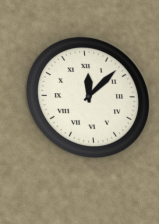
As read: {"hour": 12, "minute": 8}
